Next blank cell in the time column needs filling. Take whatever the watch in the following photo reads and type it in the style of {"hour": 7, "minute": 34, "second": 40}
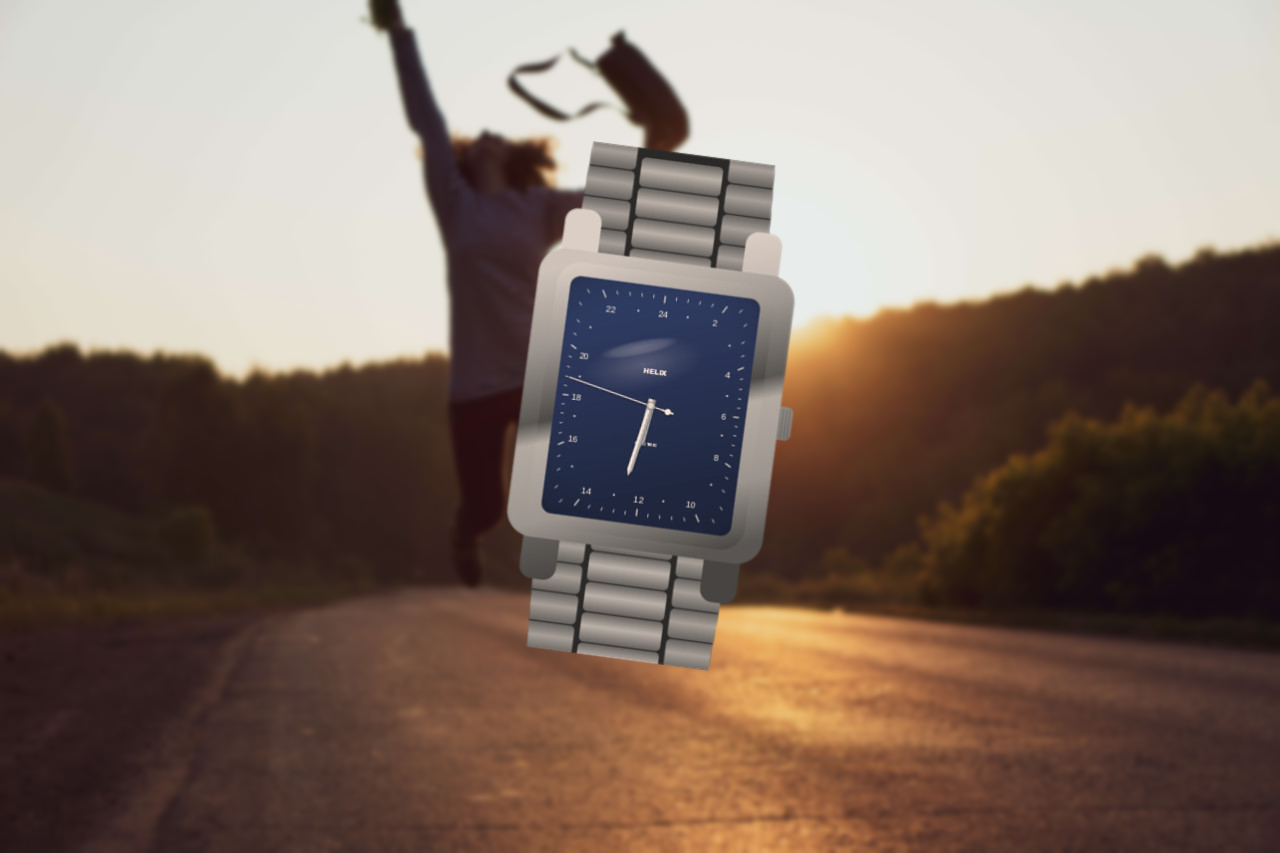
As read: {"hour": 12, "minute": 31, "second": 47}
